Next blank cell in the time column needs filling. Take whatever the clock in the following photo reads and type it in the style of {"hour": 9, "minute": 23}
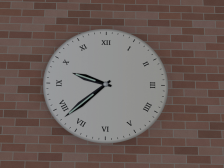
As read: {"hour": 9, "minute": 38}
